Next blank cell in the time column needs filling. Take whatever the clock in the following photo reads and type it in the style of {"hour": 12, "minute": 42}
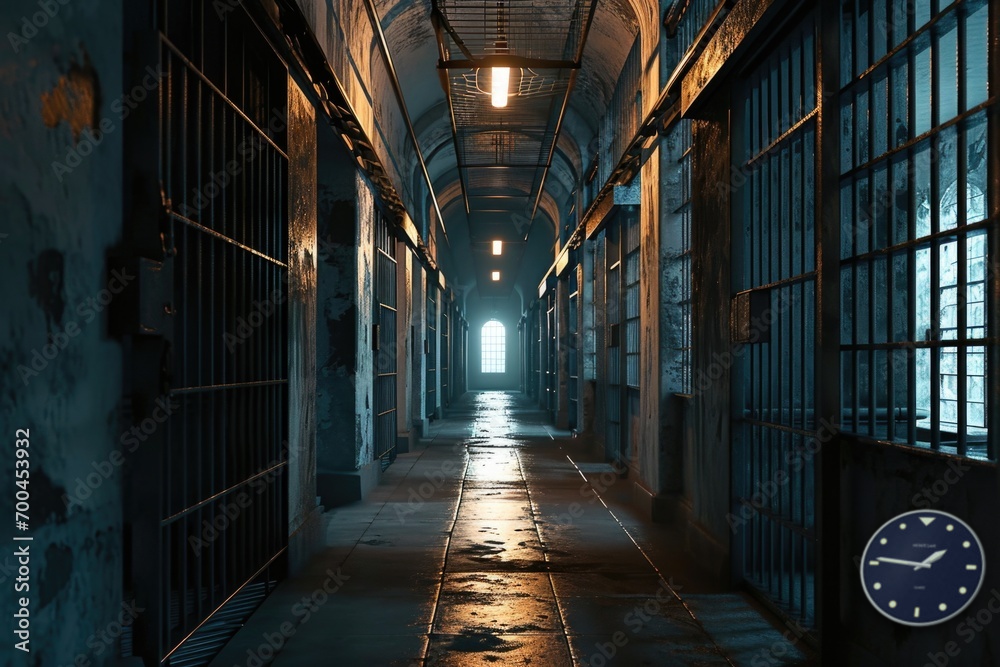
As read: {"hour": 1, "minute": 46}
